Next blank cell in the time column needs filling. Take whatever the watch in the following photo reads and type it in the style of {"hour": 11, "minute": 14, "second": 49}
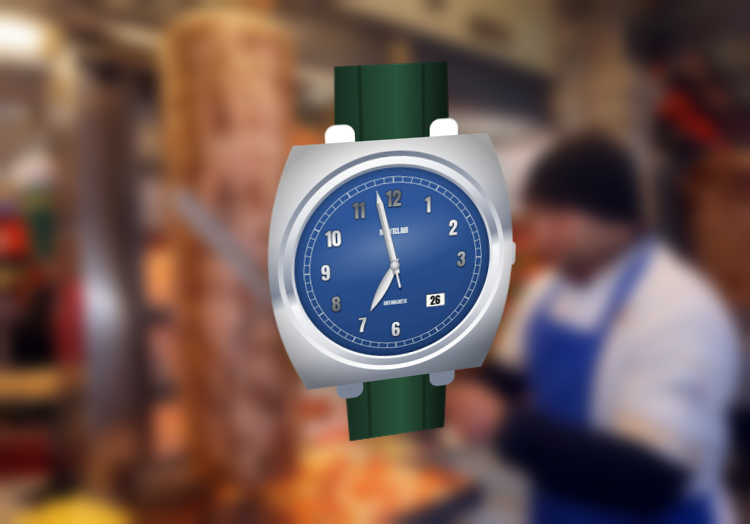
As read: {"hour": 6, "minute": 57, "second": 58}
